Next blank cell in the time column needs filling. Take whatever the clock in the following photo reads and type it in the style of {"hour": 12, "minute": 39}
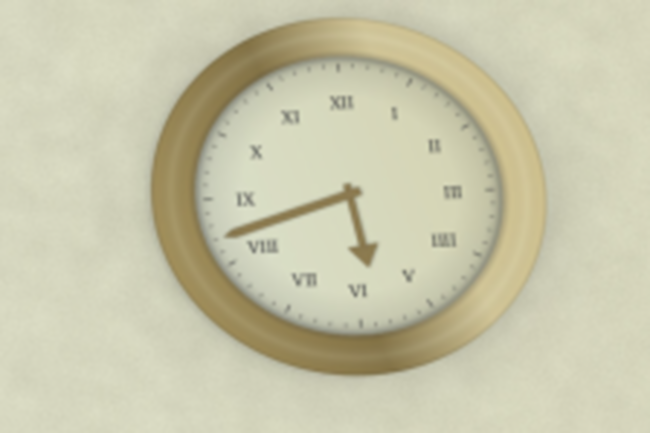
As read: {"hour": 5, "minute": 42}
